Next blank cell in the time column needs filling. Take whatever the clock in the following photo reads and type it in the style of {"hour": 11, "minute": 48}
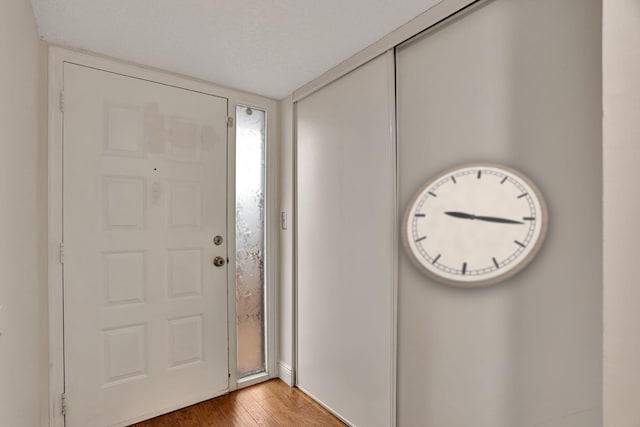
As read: {"hour": 9, "minute": 16}
